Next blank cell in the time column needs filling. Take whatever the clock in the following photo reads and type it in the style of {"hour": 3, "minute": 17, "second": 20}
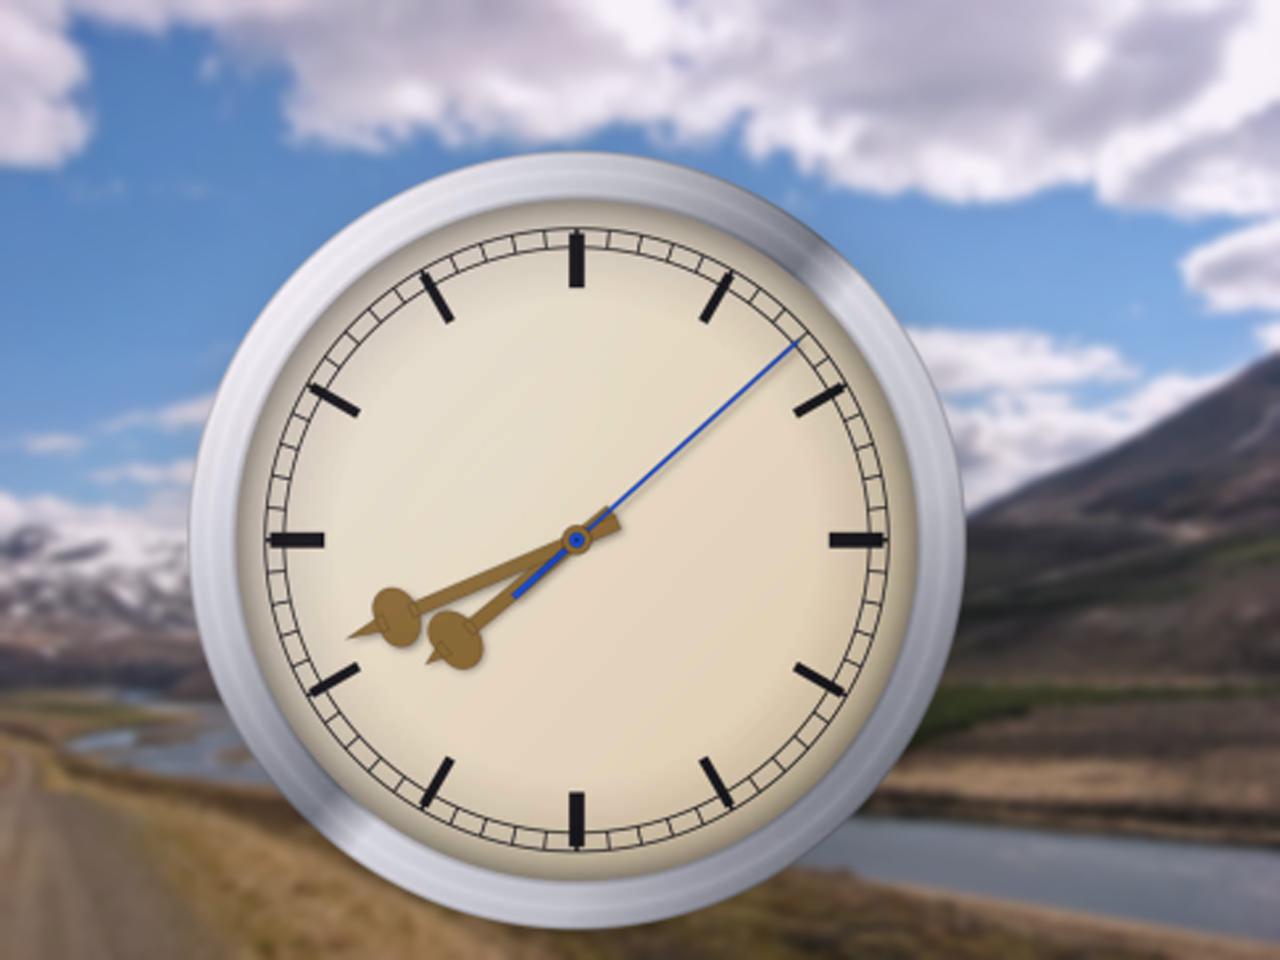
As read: {"hour": 7, "minute": 41, "second": 8}
